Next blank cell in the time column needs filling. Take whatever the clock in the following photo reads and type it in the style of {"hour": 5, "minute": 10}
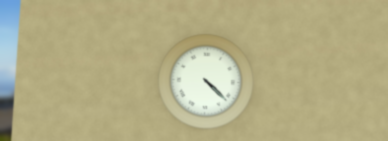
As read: {"hour": 4, "minute": 22}
